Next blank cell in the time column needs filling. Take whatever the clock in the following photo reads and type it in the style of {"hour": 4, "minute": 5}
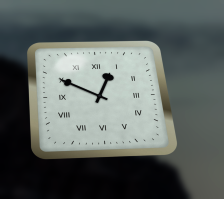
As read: {"hour": 12, "minute": 50}
